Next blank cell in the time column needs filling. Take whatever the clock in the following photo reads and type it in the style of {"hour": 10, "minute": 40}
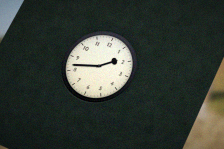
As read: {"hour": 1, "minute": 42}
